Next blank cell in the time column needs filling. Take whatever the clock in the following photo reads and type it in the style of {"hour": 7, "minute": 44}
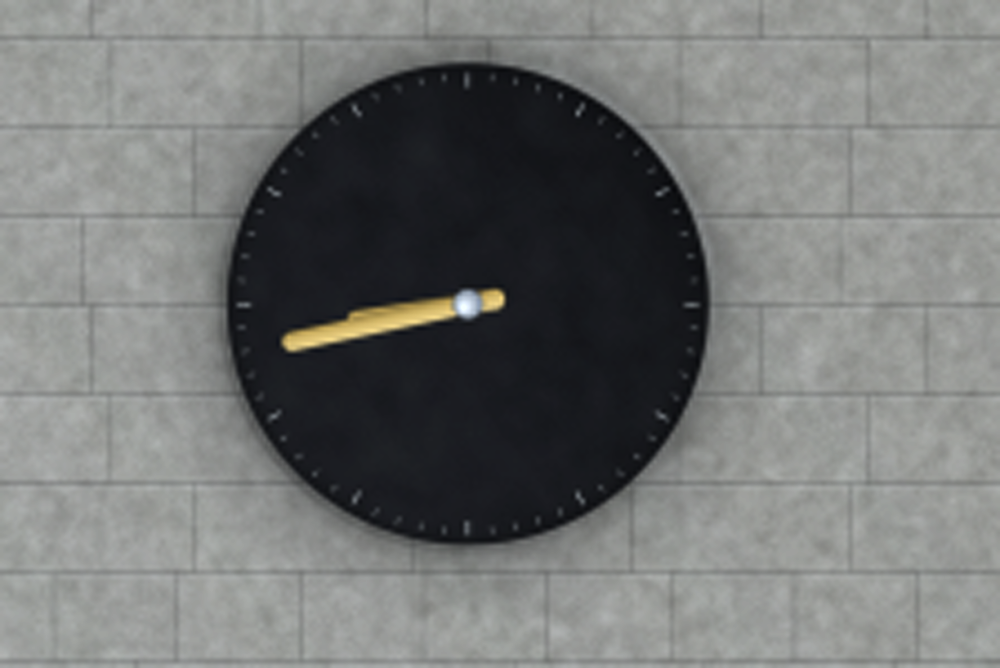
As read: {"hour": 8, "minute": 43}
